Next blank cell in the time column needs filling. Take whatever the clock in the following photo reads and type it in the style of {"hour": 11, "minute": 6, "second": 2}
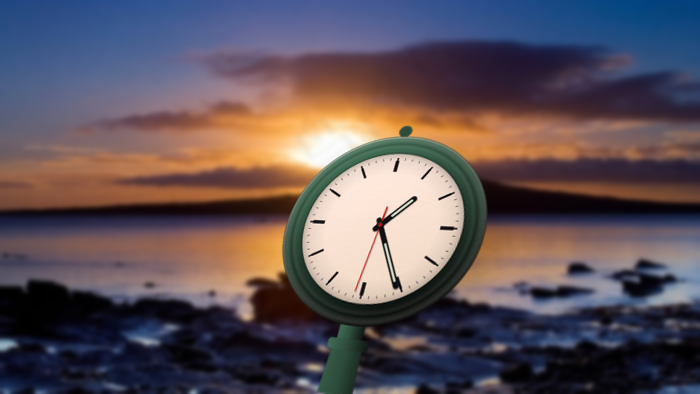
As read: {"hour": 1, "minute": 25, "second": 31}
